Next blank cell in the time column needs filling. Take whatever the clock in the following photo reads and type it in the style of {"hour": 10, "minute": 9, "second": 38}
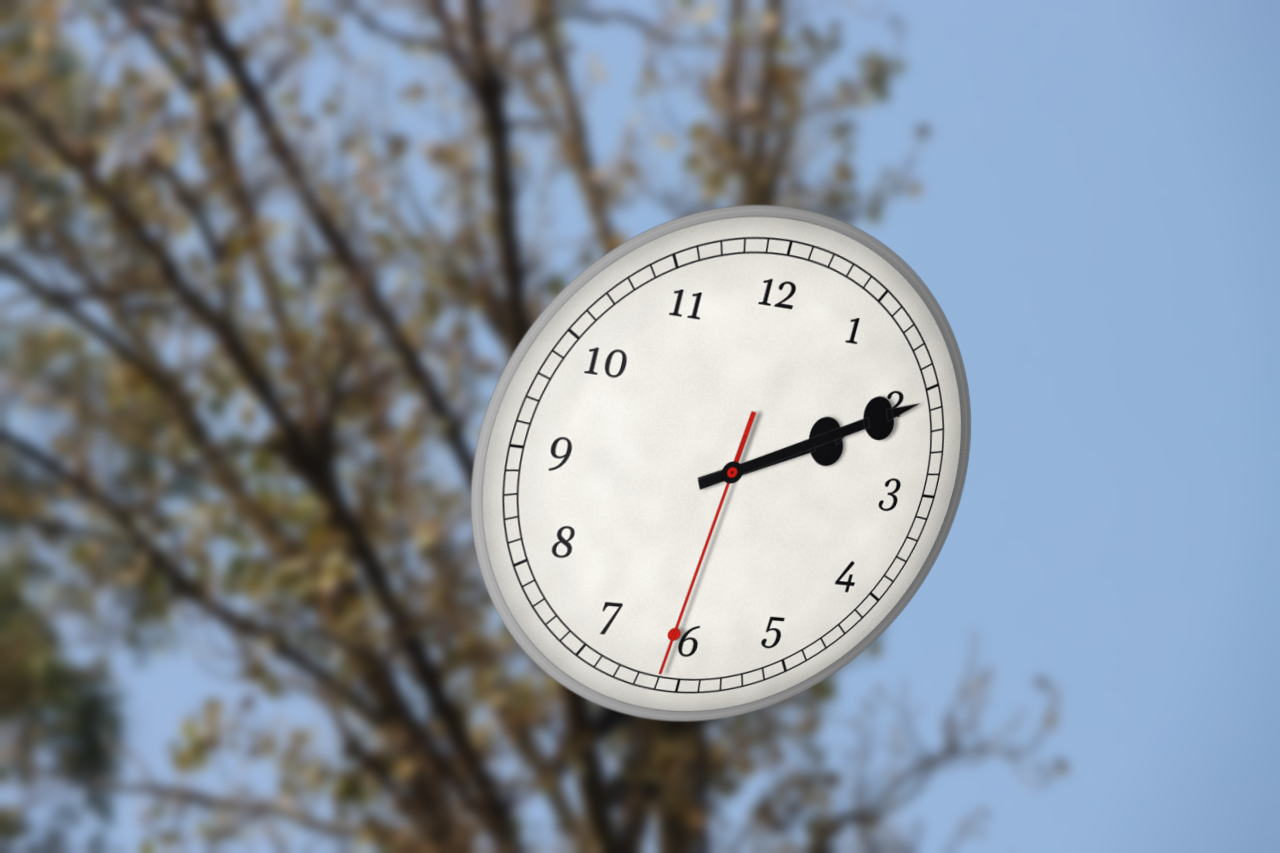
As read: {"hour": 2, "minute": 10, "second": 31}
